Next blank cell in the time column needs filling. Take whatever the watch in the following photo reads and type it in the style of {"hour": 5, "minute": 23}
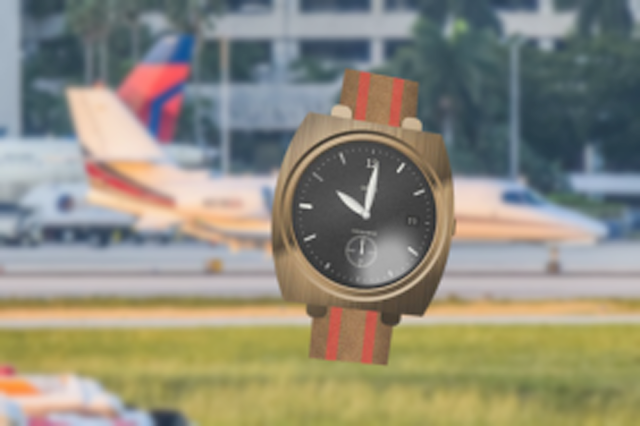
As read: {"hour": 10, "minute": 1}
